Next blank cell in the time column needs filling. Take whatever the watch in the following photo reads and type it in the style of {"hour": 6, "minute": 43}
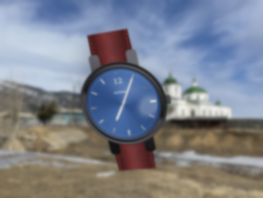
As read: {"hour": 7, "minute": 5}
